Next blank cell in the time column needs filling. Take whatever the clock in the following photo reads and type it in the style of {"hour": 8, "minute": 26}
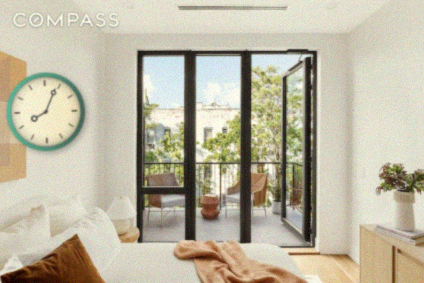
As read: {"hour": 8, "minute": 4}
